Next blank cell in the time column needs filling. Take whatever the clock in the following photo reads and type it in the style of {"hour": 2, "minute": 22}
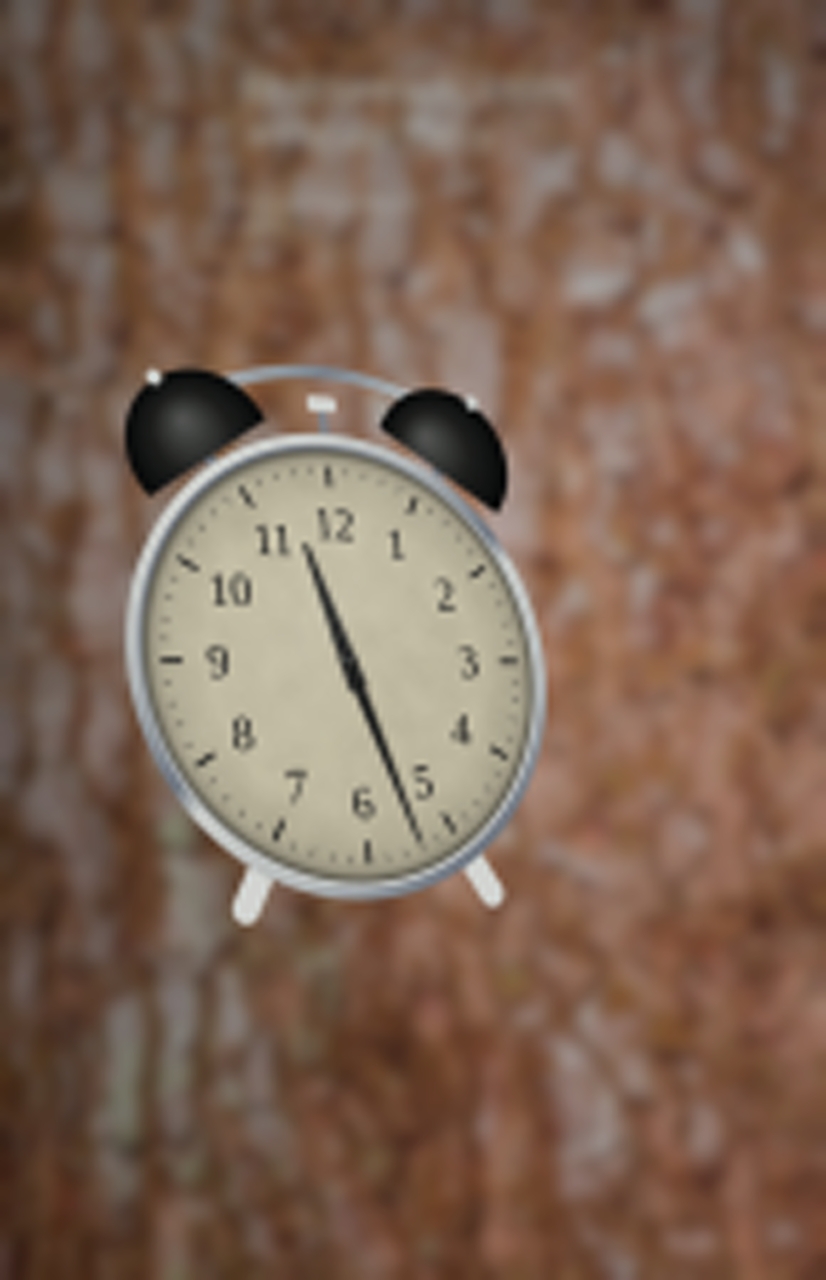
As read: {"hour": 11, "minute": 27}
